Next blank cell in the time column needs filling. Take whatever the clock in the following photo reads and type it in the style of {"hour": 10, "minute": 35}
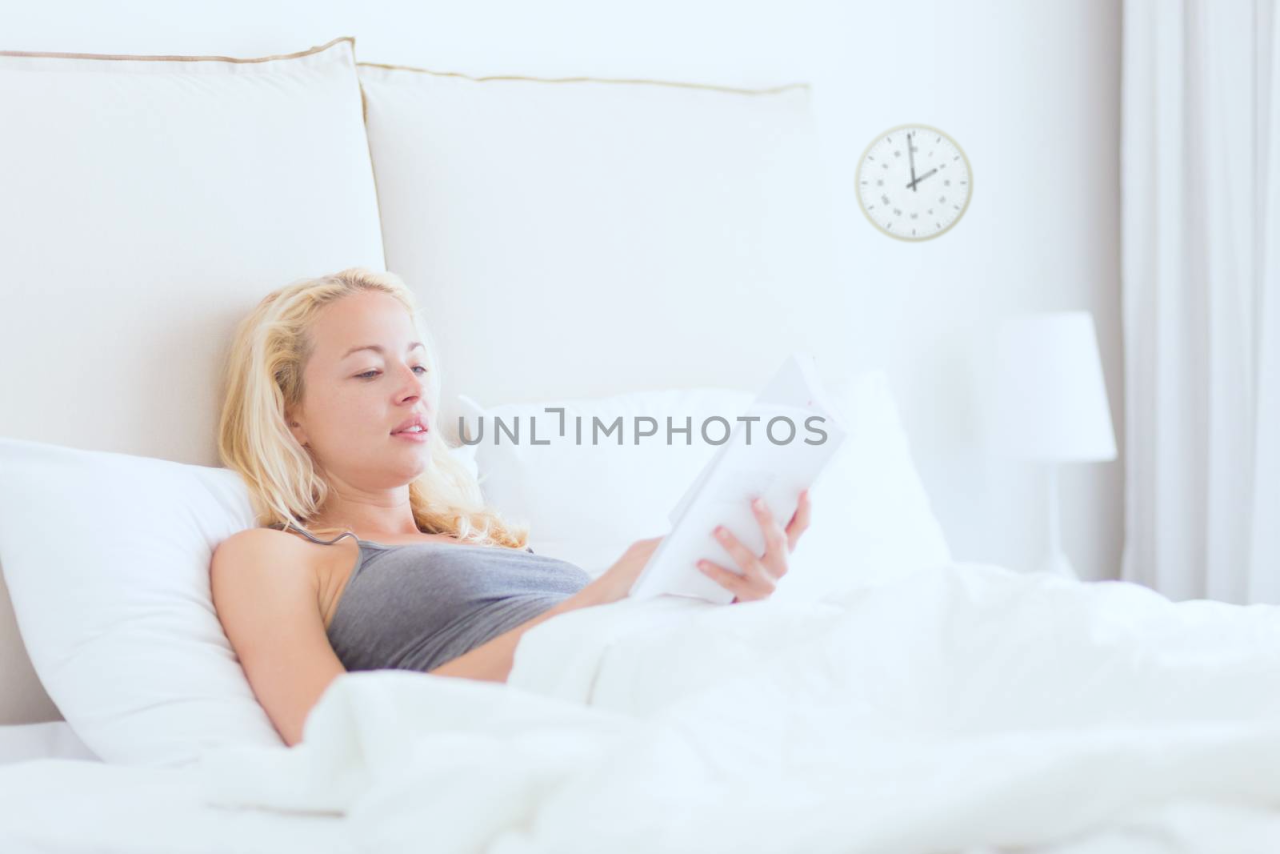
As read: {"hour": 1, "minute": 59}
